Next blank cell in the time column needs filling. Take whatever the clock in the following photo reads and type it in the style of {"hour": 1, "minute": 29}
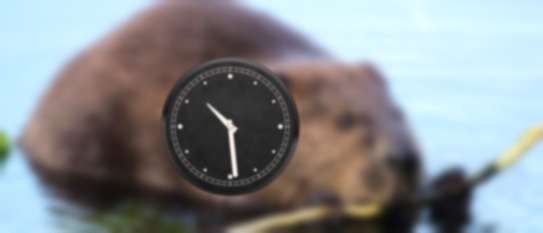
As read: {"hour": 10, "minute": 29}
